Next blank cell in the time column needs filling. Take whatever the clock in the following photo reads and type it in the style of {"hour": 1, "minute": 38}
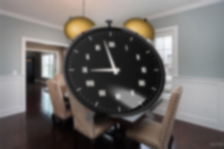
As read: {"hour": 8, "minute": 58}
